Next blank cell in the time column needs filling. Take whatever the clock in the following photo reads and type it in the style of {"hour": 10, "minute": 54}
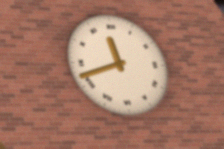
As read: {"hour": 11, "minute": 42}
